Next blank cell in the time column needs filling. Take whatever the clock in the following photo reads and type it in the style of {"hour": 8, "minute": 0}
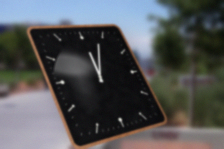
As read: {"hour": 12, "minute": 4}
